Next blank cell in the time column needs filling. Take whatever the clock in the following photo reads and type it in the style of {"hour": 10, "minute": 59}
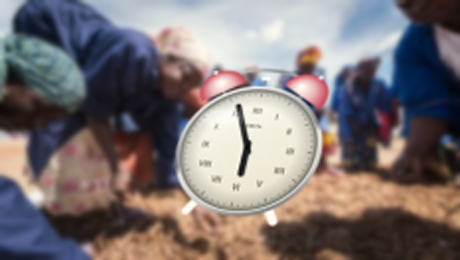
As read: {"hour": 5, "minute": 56}
